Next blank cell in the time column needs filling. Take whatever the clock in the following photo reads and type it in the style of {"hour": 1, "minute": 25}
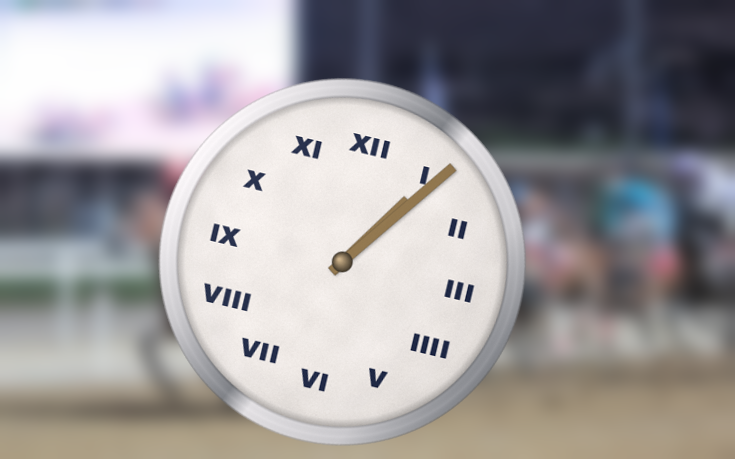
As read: {"hour": 1, "minute": 6}
